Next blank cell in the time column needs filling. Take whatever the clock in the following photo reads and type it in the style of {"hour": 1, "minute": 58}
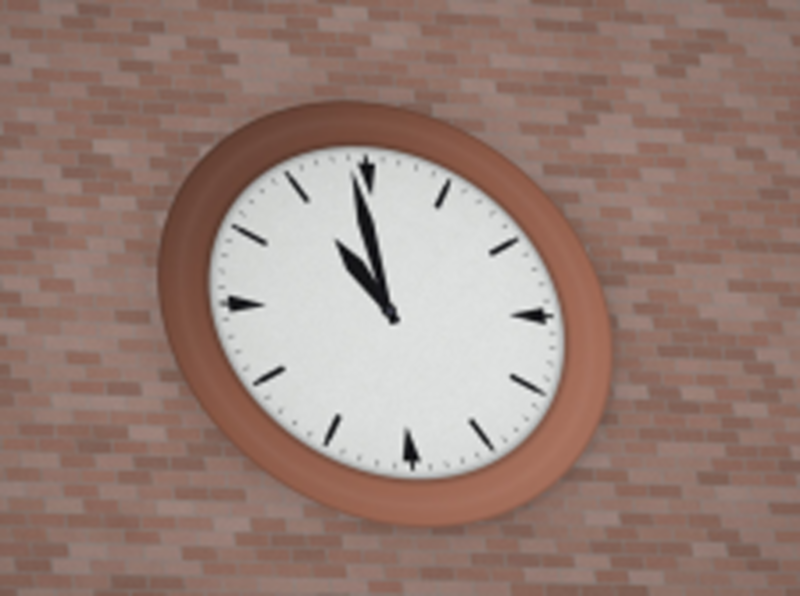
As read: {"hour": 10, "minute": 59}
